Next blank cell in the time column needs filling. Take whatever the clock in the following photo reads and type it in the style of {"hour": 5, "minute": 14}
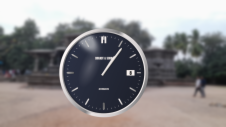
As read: {"hour": 1, "minute": 6}
